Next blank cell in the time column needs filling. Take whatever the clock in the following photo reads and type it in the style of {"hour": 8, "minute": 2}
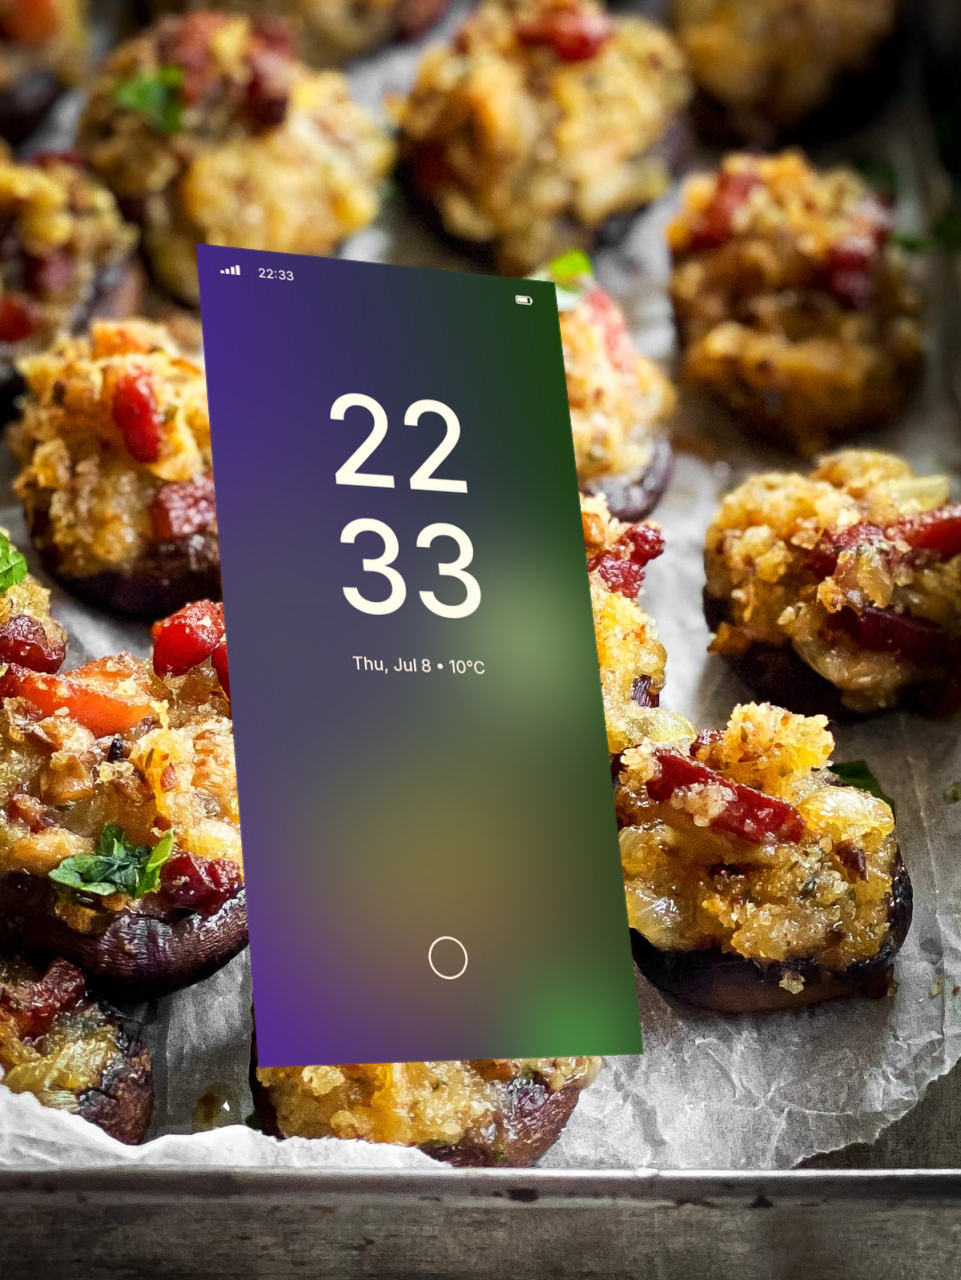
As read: {"hour": 22, "minute": 33}
